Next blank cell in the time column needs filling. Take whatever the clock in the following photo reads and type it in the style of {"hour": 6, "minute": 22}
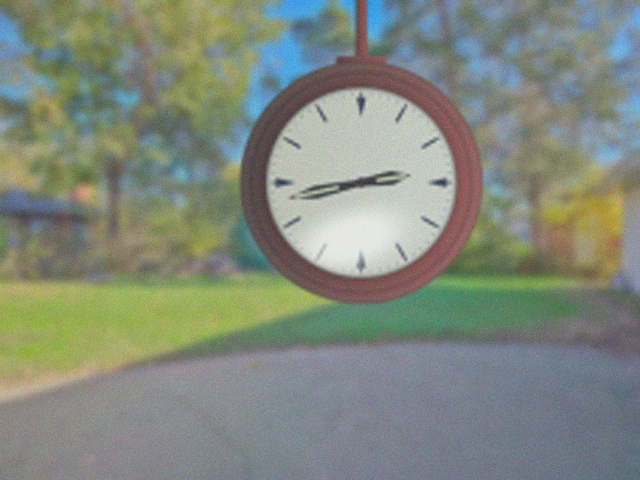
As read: {"hour": 2, "minute": 43}
